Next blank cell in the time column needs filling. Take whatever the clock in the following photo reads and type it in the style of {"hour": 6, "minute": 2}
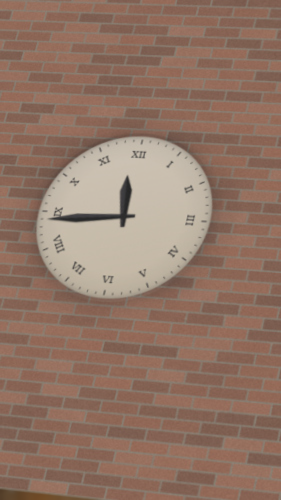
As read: {"hour": 11, "minute": 44}
